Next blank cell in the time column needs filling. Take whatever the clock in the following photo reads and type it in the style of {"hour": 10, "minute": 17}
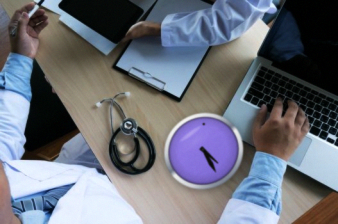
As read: {"hour": 4, "minute": 25}
